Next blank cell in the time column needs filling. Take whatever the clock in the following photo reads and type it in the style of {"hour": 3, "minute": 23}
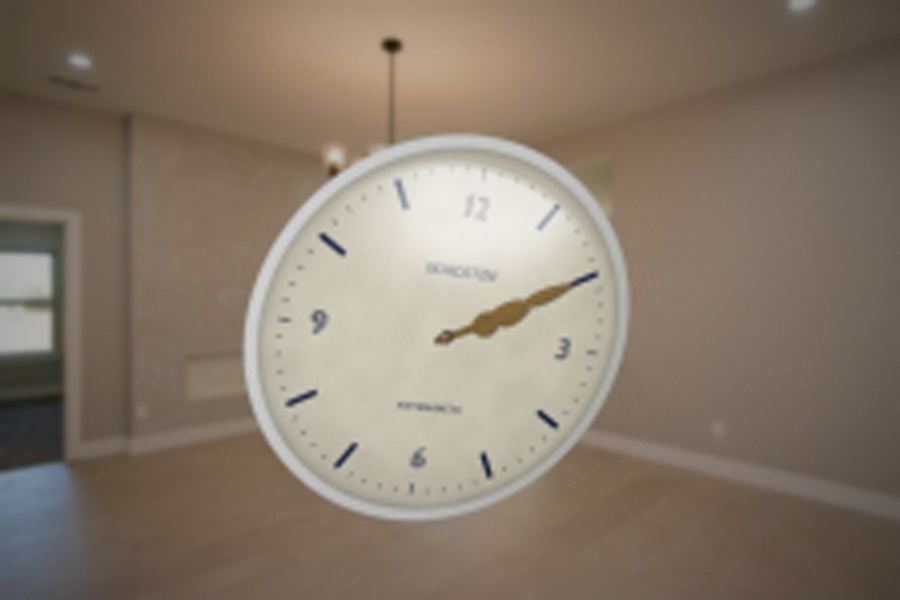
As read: {"hour": 2, "minute": 10}
